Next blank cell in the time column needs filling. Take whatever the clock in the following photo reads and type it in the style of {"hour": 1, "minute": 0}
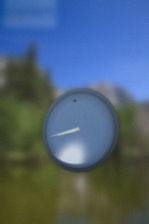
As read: {"hour": 8, "minute": 44}
